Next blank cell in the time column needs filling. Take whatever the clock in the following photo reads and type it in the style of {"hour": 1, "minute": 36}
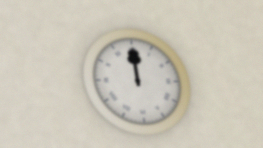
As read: {"hour": 12, "minute": 0}
